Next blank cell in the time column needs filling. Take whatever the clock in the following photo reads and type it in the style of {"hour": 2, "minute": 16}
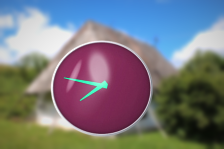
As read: {"hour": 7, "minute": 47}
